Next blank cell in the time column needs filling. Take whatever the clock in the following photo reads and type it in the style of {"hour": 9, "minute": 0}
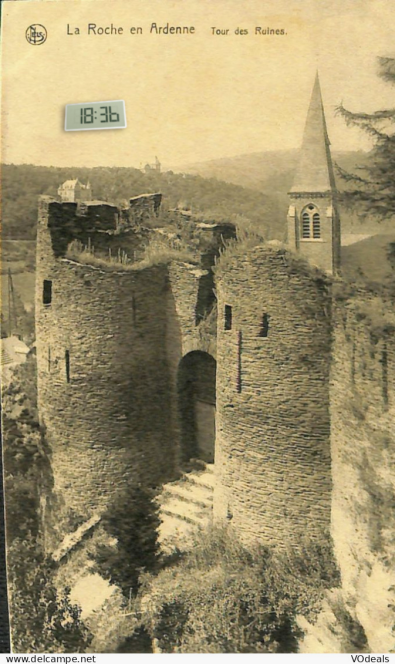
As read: {"hour": 18, "minute": 36}
